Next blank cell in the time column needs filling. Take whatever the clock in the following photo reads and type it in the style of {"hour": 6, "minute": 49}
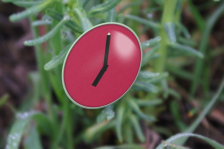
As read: {"hour": 7, "minute": 0}
